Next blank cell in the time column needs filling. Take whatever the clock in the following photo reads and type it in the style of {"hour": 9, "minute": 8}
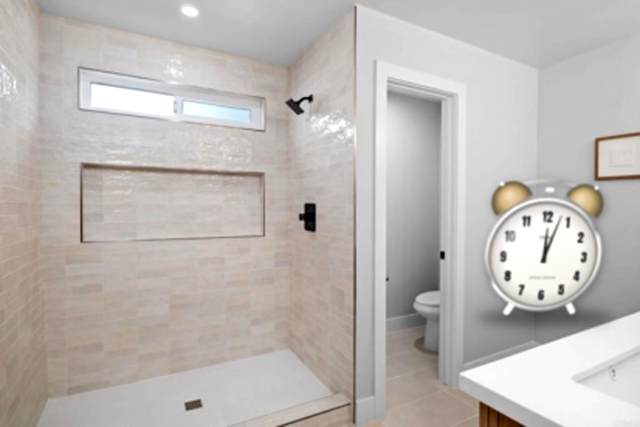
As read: {"hour": 12, "minute": 3}
